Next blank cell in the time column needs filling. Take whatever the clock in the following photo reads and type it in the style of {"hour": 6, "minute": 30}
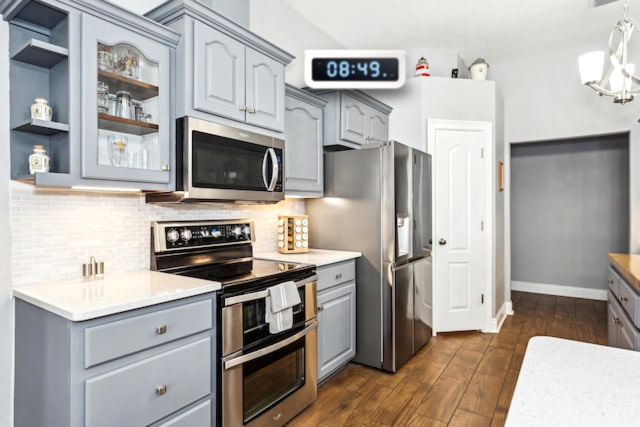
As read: {"hour": 8, "minute": 49}
